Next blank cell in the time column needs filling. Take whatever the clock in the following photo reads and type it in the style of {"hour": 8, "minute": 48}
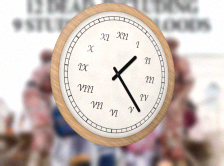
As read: {"hour": 1, "minute": 23}
